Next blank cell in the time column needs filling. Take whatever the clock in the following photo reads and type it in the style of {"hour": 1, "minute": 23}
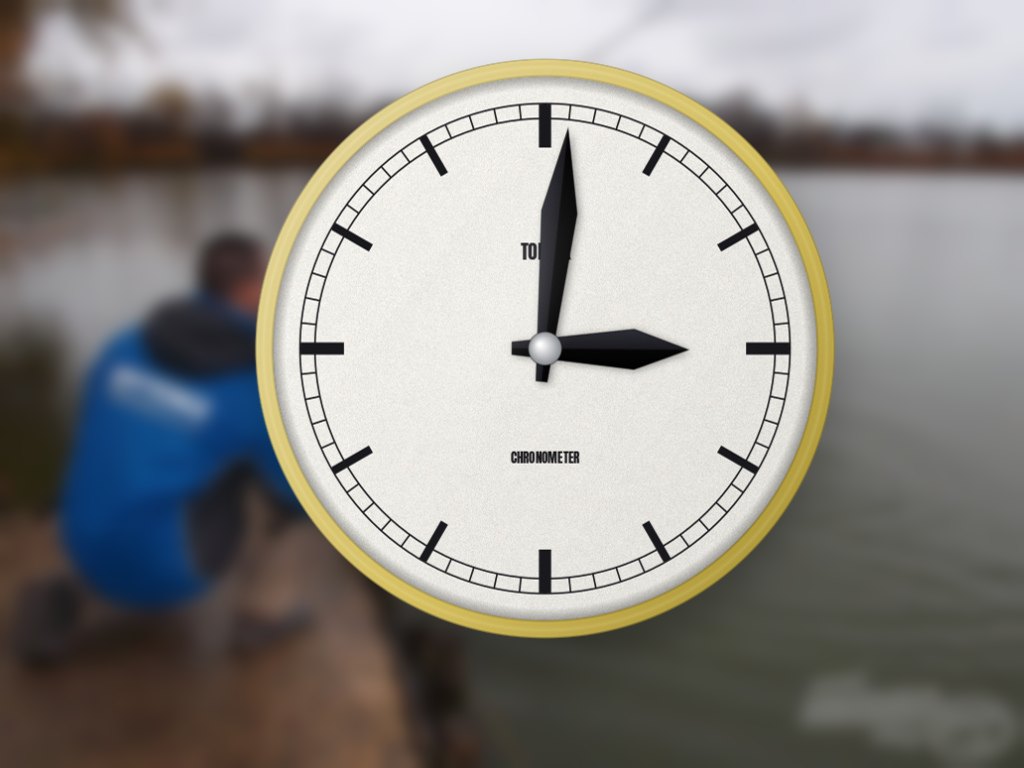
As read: {"hour": 3, "minute": 1}
